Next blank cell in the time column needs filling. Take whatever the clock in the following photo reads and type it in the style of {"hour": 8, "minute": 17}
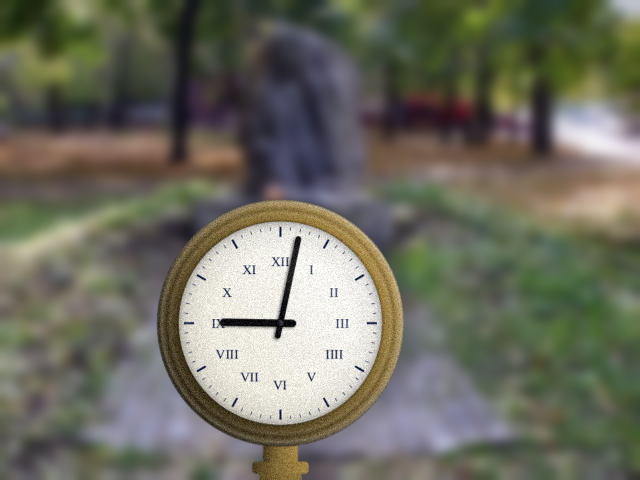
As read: {"hour": 9, "minute": 2}
